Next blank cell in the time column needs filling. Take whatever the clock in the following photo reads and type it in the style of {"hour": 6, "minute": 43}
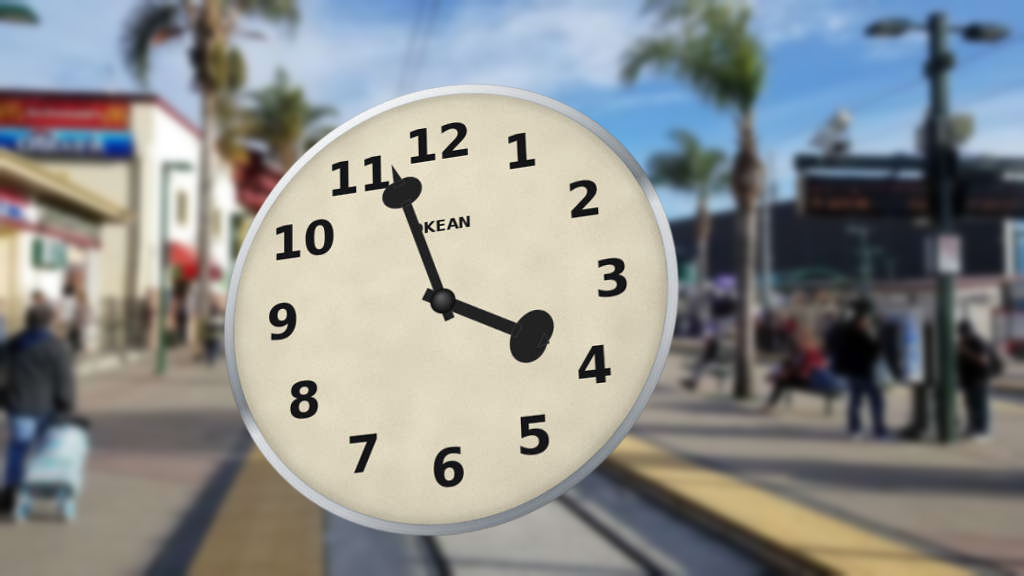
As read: {"hour": 3, "minute": 57}
